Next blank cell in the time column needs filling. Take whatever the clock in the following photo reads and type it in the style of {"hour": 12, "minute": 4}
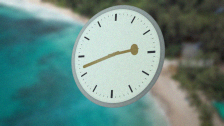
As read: {"hour": 2, "minute": 42}
